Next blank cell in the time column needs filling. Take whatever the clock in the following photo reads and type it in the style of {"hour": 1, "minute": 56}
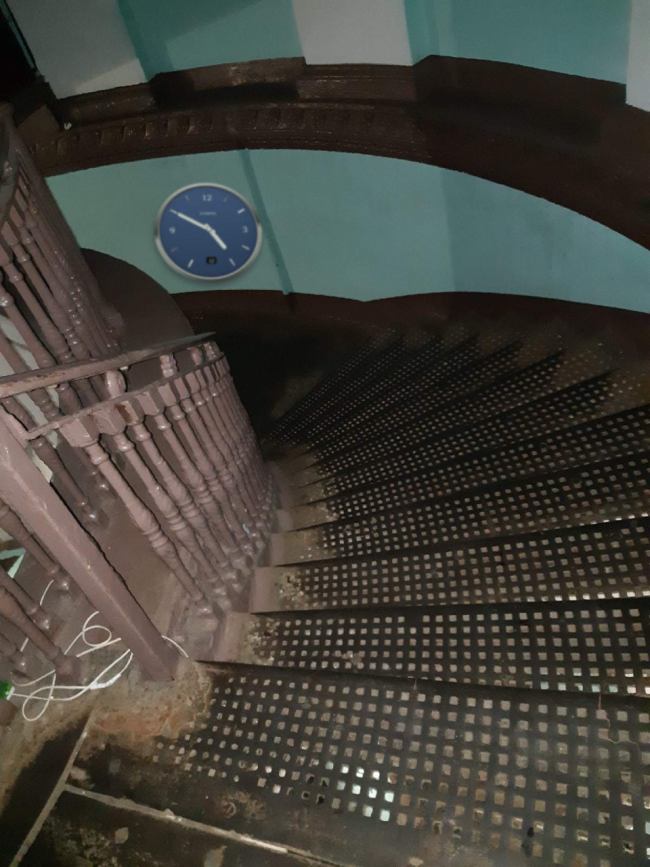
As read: {"hour": 4, "minute": 50}
